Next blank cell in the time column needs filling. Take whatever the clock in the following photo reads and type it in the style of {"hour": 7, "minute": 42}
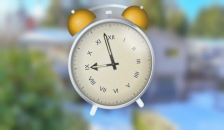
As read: {"hour": 8, "minute": 58}
